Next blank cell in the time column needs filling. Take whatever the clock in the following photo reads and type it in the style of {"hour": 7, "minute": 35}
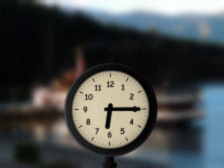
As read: {"hour": 6, "minute": 15}
